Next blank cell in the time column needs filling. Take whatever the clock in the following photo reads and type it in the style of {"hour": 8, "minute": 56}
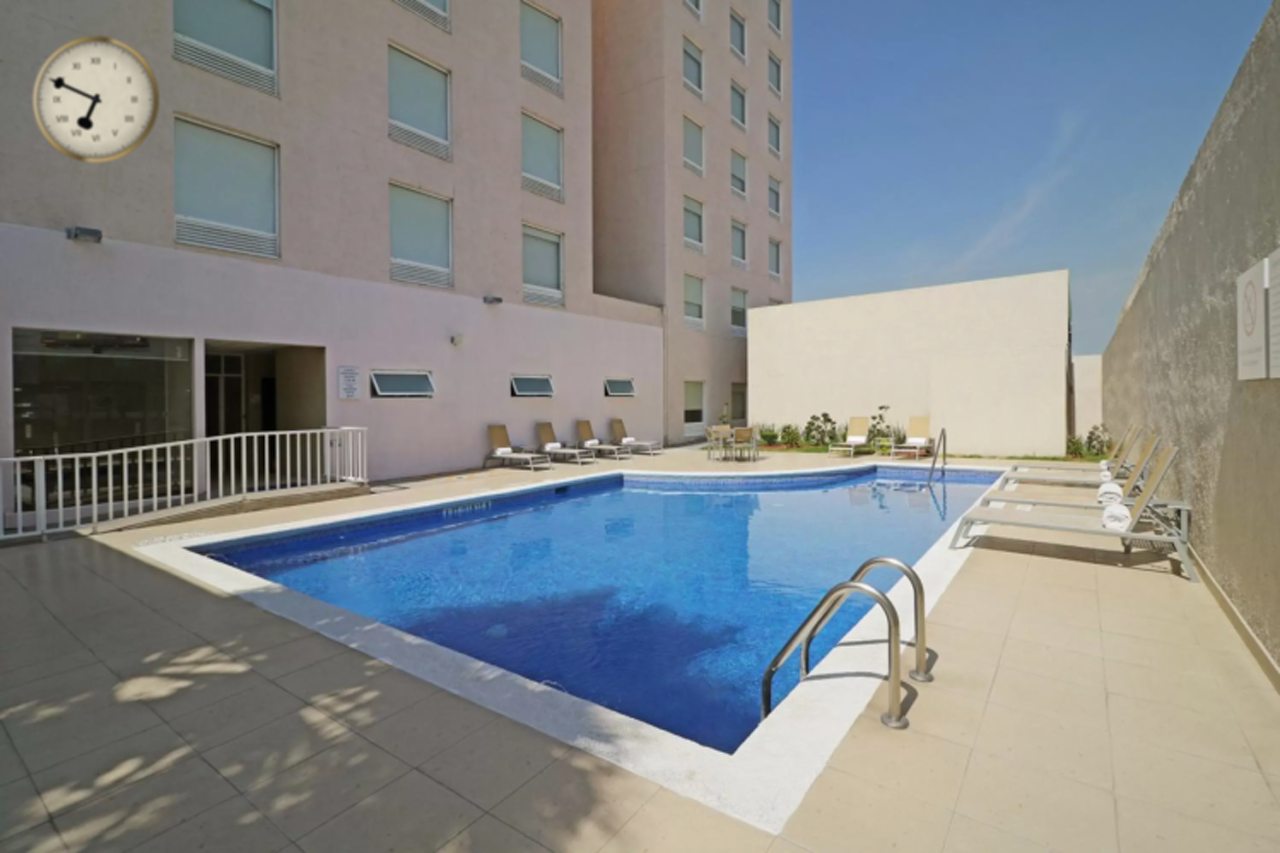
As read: {"hour": 6, "minute": 49}
